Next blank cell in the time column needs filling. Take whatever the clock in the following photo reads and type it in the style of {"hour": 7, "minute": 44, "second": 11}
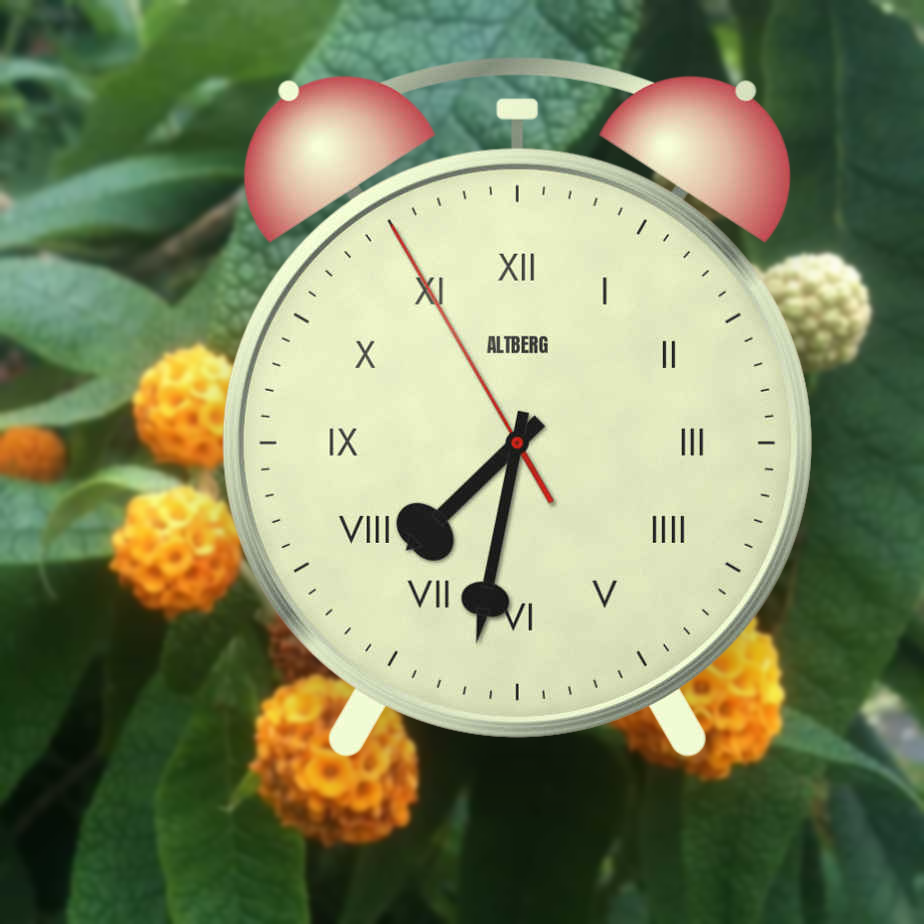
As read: {"hour": 7, "minute": 31, "second": 55}
